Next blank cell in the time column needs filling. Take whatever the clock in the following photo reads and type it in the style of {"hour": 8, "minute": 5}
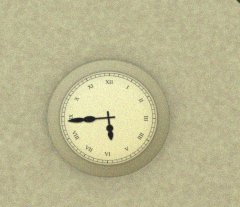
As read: {"hour": 5, "minute": 44}
